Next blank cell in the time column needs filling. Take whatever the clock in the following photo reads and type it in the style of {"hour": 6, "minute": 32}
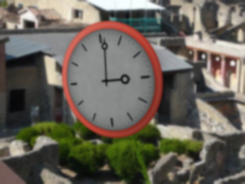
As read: {"hour": 3, "minute": 1}
